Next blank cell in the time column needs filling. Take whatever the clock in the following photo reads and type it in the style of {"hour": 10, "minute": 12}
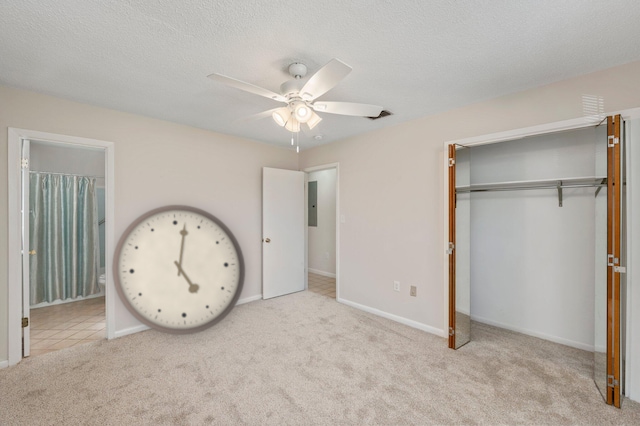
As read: {"hour": 5, "minute": 2}
